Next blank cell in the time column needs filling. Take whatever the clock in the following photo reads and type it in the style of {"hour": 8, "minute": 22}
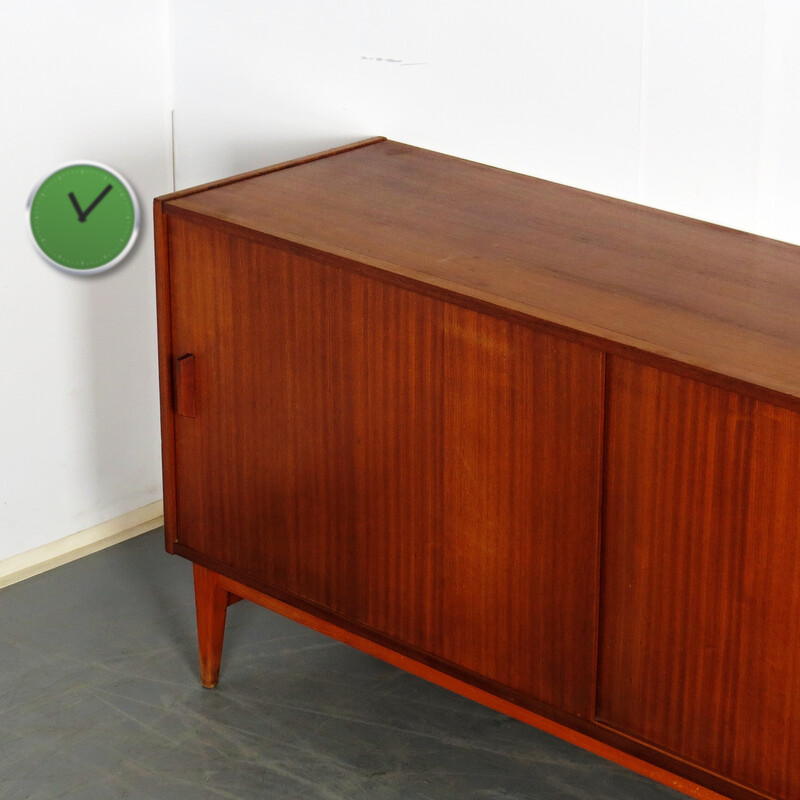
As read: {"hour": 11, "minute": 7}
